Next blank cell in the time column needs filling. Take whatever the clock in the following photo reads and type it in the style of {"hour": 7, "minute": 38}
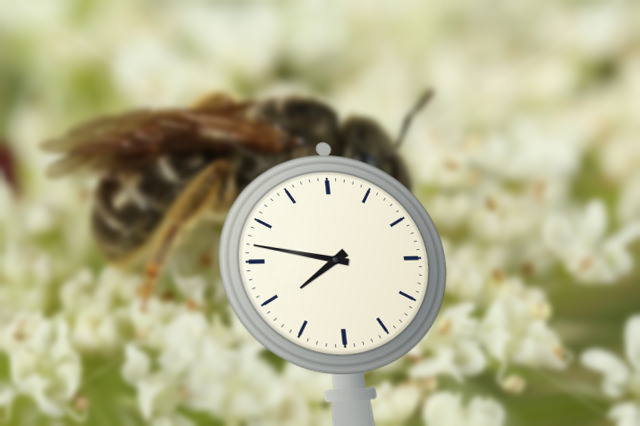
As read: {"hour": 7, "minute": 47}
